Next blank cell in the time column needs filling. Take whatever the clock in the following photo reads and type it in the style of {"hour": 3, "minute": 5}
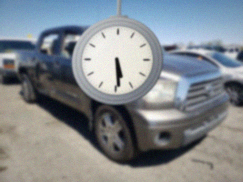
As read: {"hour": 5, "minute": 29}
